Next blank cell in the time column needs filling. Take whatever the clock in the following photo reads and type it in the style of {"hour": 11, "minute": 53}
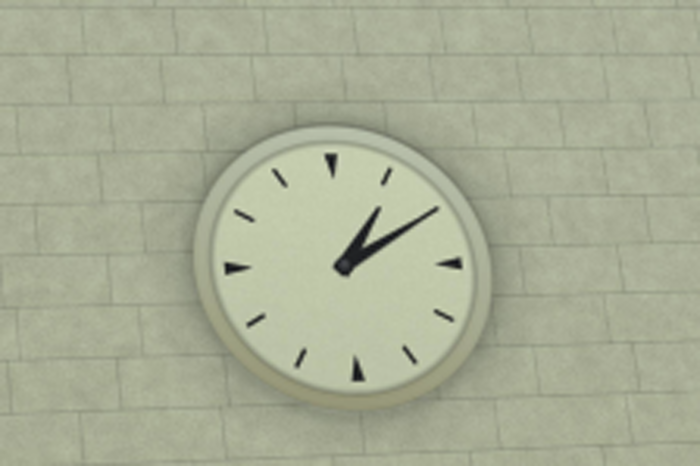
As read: {"hour": 1, "minute": 10}
